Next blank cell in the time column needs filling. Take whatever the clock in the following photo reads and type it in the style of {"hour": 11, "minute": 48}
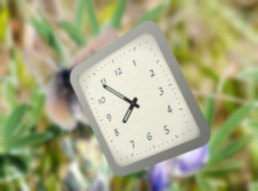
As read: {"hour": 7, "minute": 54}
